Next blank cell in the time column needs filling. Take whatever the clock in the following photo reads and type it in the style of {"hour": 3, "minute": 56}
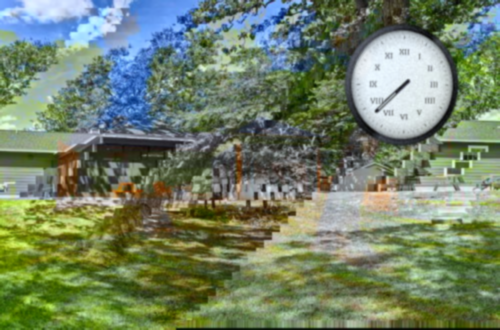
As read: {"hour": 7, "minute": 38}
